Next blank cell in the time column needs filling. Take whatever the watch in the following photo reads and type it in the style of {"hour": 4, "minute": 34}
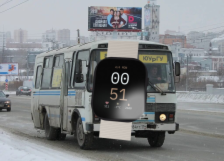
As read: {"hour": 0, "minute": 51}
